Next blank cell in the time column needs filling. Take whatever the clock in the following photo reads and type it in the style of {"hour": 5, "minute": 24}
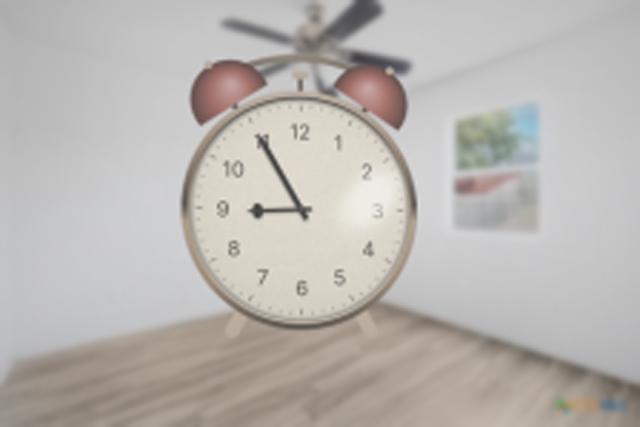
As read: {"hour": 8, "minute": 55}
